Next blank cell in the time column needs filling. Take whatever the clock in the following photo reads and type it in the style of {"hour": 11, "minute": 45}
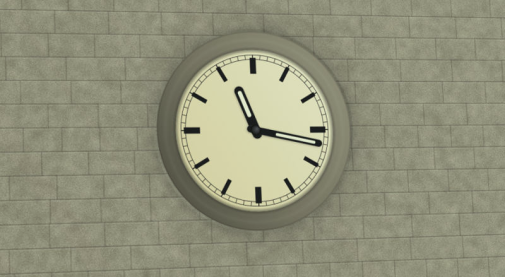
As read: {"hour": 11, "minute": 17}
